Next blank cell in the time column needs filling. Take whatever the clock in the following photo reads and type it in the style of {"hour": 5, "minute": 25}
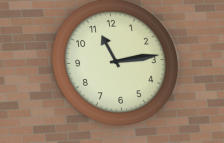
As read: {"hour": 11, "minute": 14}
